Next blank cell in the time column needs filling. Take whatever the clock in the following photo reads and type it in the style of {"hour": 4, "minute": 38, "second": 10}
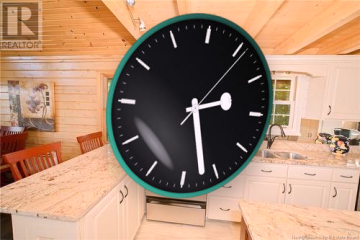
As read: {"hour": 2, "minute": 27, "second": 6}
